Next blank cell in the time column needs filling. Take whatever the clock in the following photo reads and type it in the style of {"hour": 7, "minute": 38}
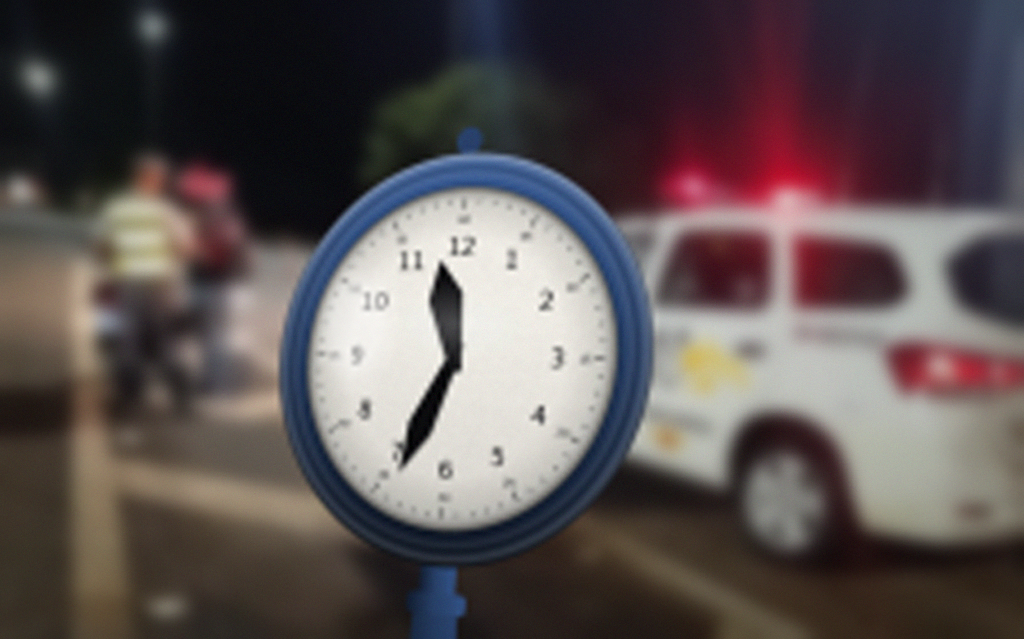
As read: {"hour": 11, "minute": 34}
